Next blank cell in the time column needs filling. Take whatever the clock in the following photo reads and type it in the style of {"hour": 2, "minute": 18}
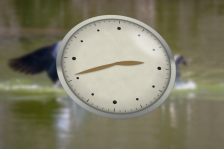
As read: {"hour": 2, "minute": 41}
